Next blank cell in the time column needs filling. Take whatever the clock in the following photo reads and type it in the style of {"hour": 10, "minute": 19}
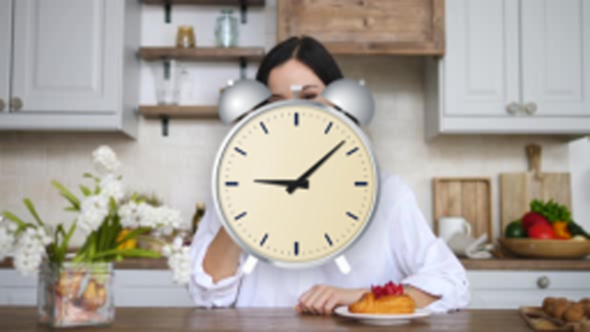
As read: {"hour": 9, "minute": 8}
